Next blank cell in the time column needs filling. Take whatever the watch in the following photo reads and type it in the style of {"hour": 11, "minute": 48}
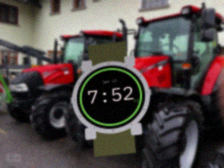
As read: {"hour": 7, "minute": 52}
